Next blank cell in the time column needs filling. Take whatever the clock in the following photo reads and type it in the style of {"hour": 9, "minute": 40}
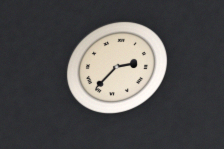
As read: {"hour": 2, "minute": 36}
